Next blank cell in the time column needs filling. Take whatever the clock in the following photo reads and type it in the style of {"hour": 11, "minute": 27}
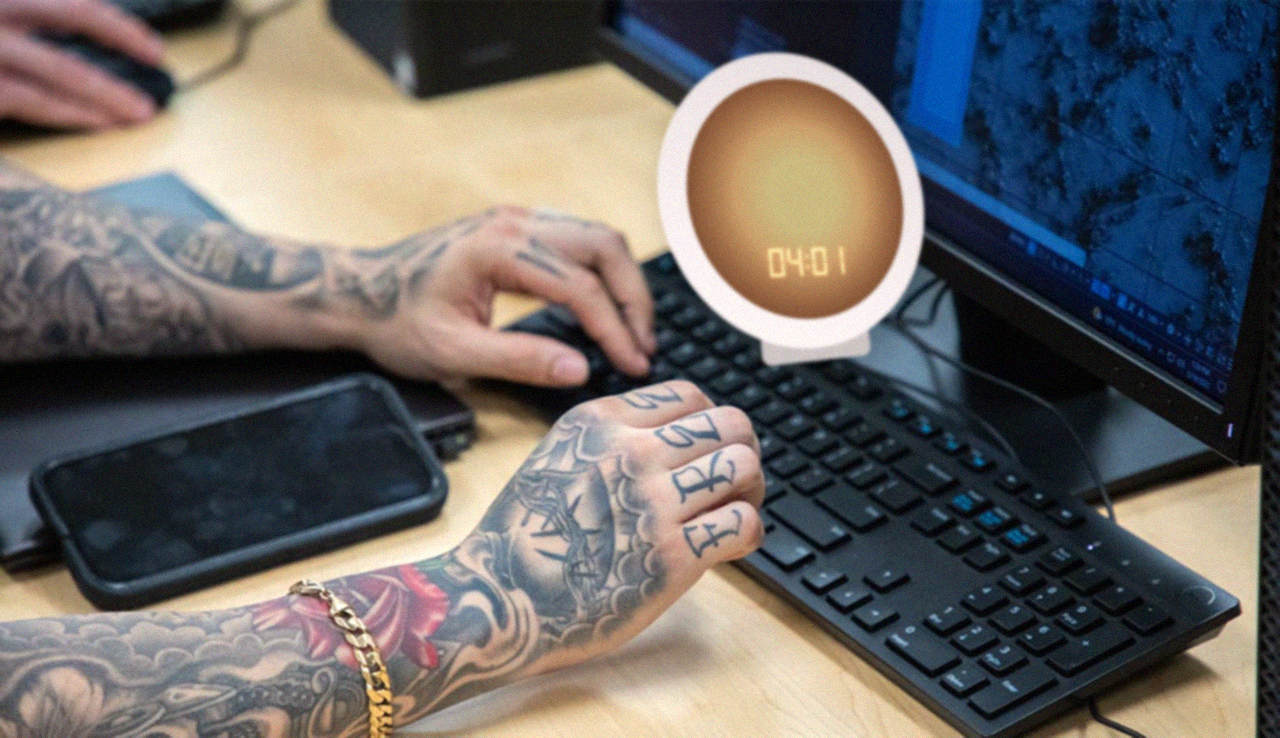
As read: {"hour": 4, "minute": 1}
